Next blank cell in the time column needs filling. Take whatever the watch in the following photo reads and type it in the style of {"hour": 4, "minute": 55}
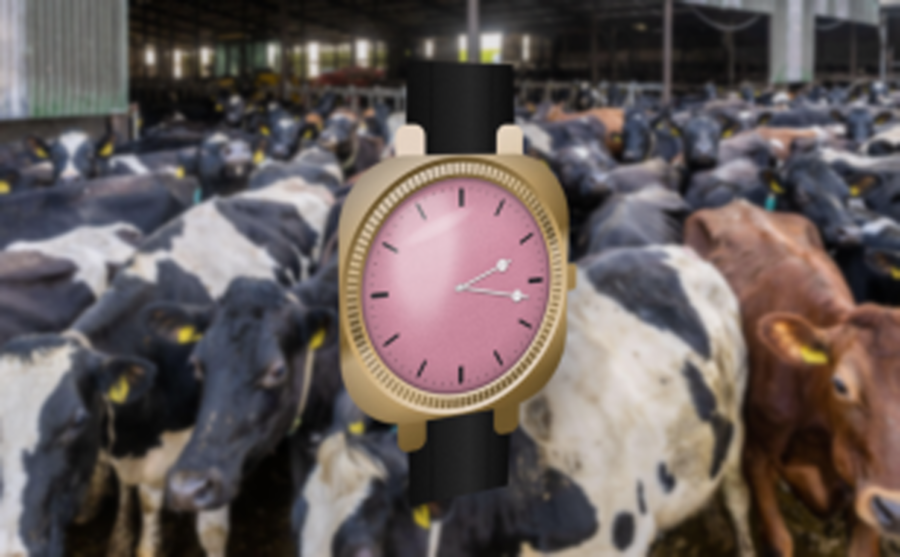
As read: {"hour": 2, "minute": 17}
